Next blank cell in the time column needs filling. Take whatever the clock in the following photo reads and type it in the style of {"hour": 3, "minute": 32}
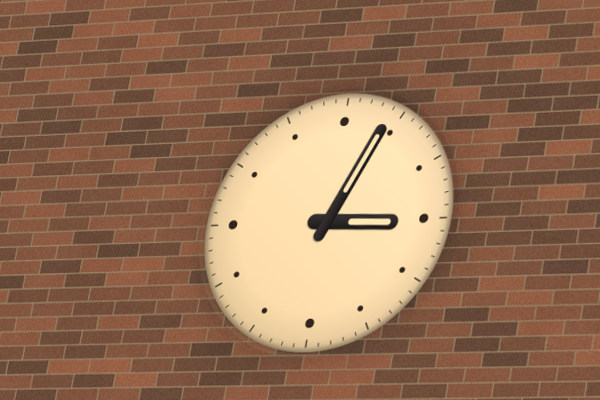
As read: {"hour": 3, "minute": 4}
